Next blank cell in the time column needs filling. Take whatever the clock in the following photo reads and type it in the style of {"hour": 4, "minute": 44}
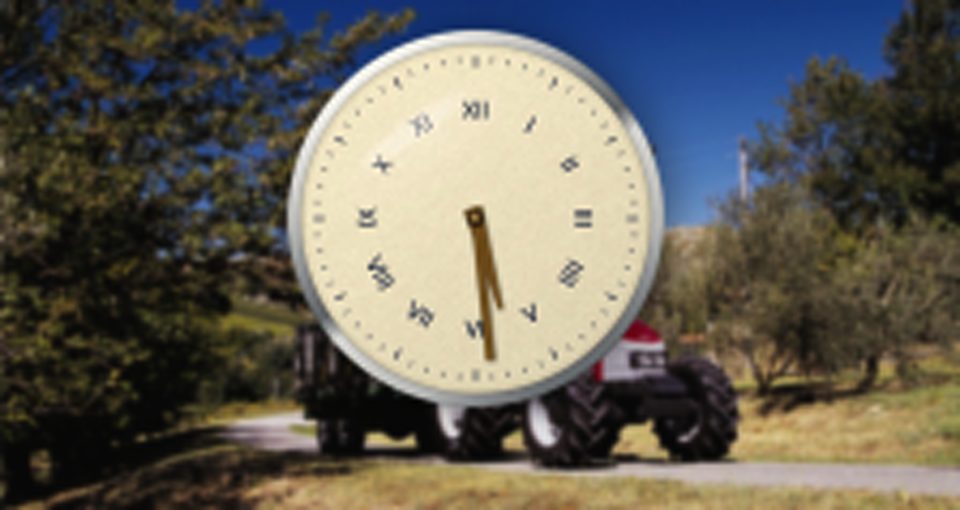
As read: {"hour": 5, "minute": 29}
